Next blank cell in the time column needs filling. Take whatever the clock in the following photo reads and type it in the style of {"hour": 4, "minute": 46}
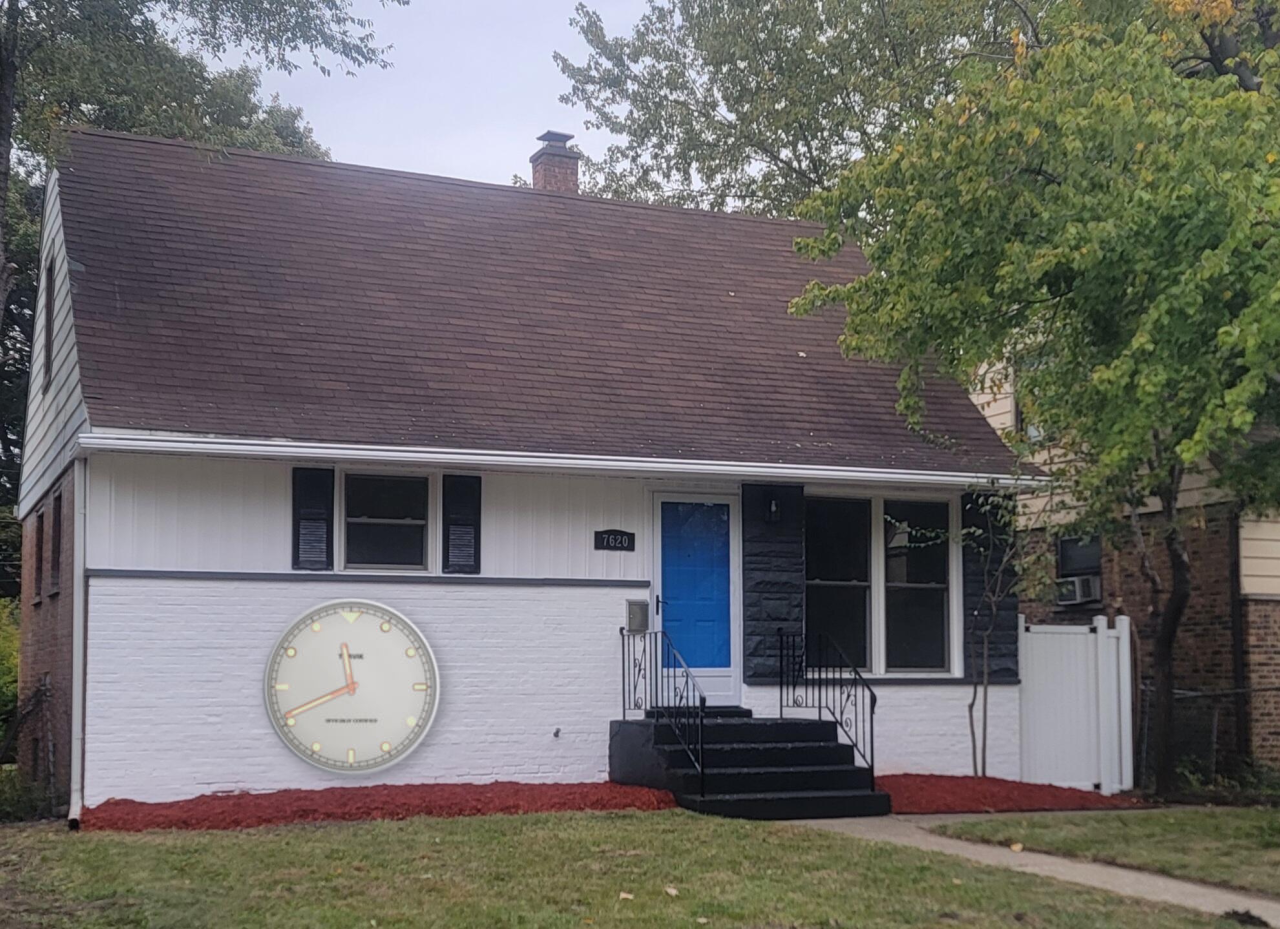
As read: {"hour": 11, "minute": 41}
